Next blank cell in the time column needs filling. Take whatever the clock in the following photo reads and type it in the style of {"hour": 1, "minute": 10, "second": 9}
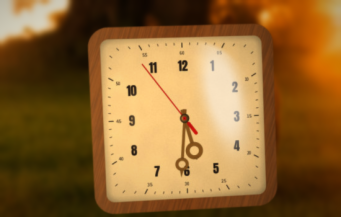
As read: {"hour": 5, "minute": 30, "second": 54}
